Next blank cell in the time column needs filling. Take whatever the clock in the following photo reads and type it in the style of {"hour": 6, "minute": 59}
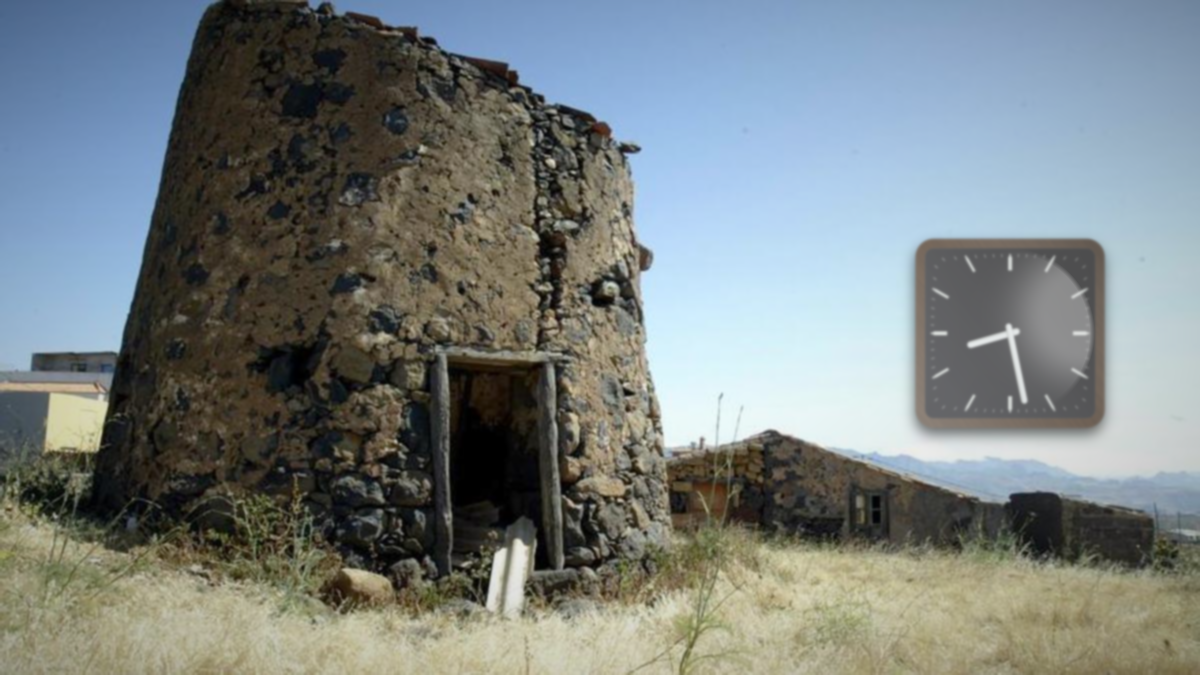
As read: {"hour": 8, "minute": 28}
